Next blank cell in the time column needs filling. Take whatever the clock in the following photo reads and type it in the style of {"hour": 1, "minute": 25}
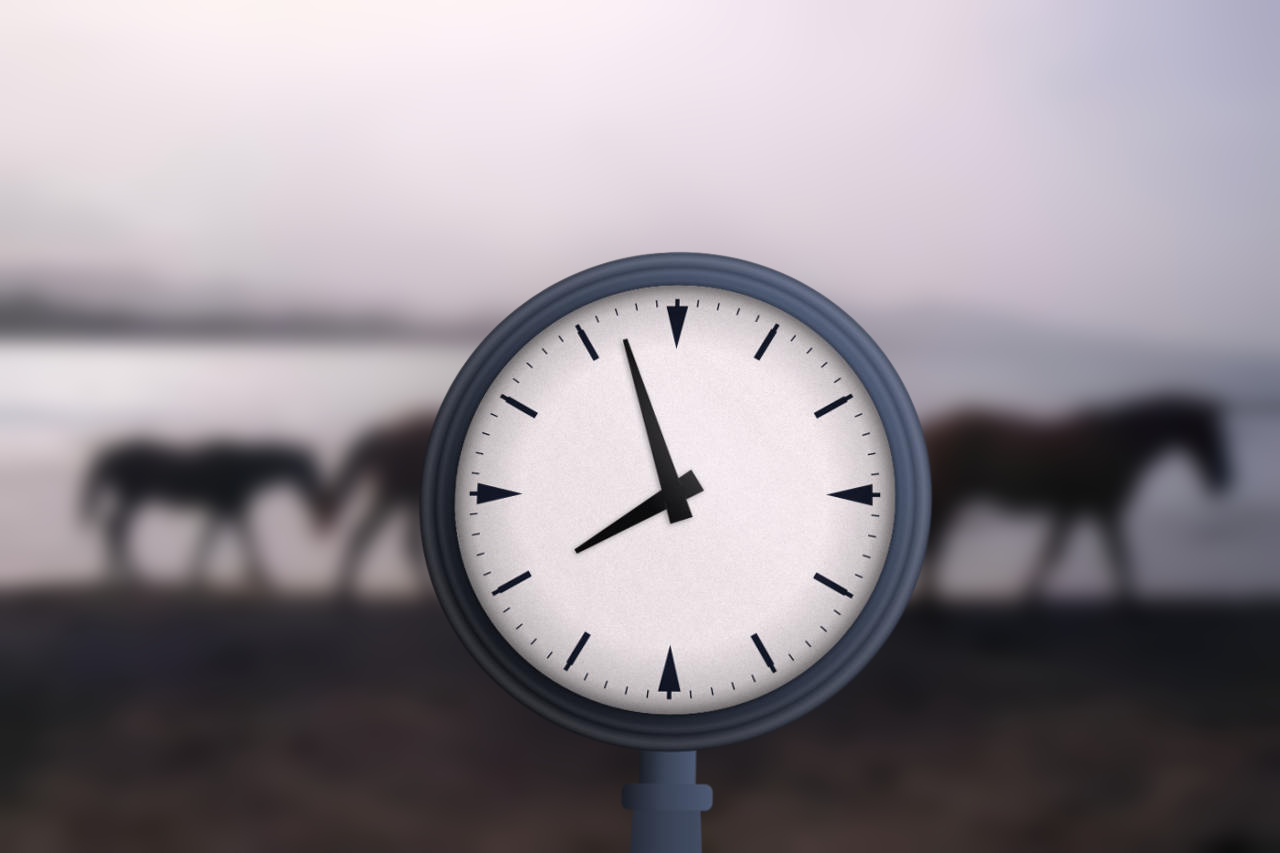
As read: {"hour": 7, "minute": 57}
